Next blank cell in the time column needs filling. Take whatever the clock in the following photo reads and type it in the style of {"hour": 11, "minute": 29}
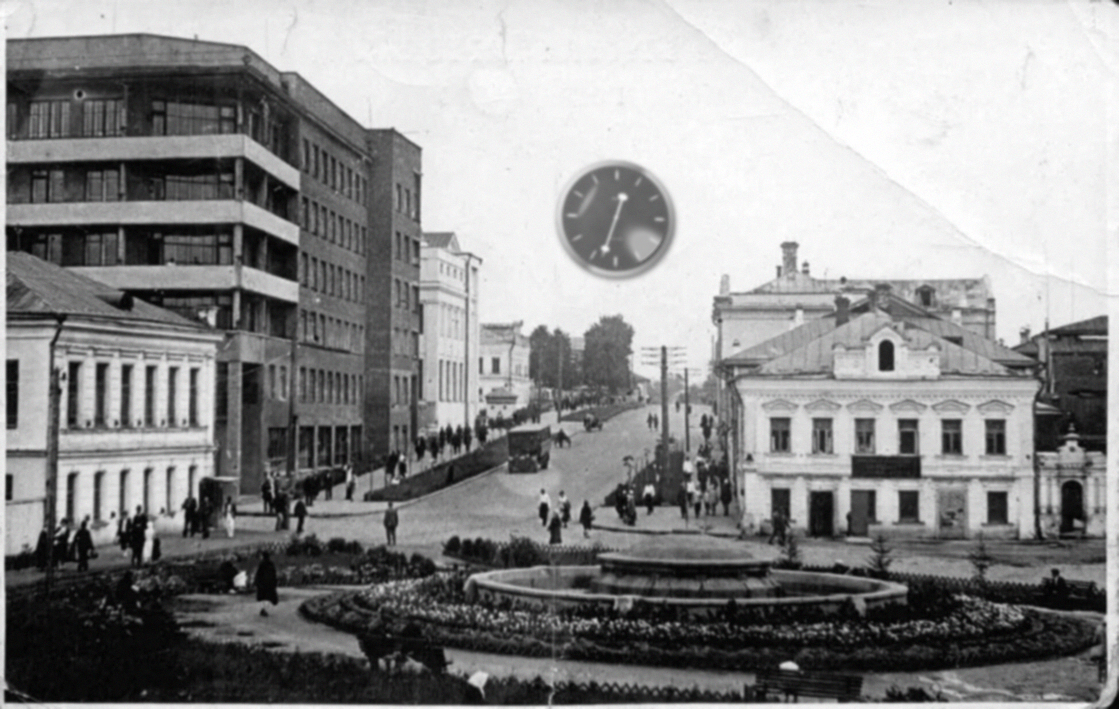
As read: {"hour": 12, "minute": 33}
